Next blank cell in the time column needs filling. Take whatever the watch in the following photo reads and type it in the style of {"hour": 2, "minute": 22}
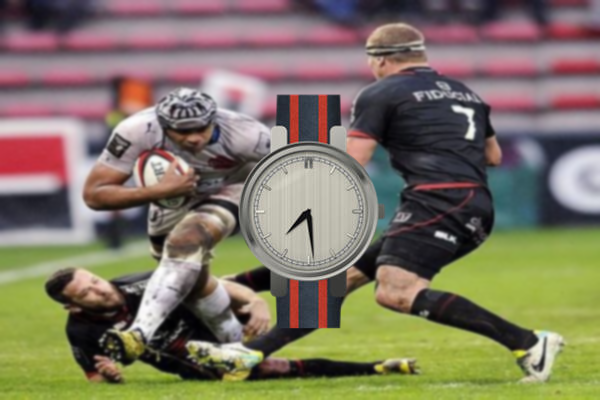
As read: {"hour": 7, "minute": 29}
